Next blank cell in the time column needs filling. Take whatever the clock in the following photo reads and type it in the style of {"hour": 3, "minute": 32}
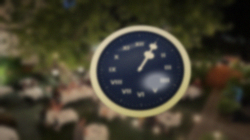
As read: {"hour": 1, "minute": 5}
